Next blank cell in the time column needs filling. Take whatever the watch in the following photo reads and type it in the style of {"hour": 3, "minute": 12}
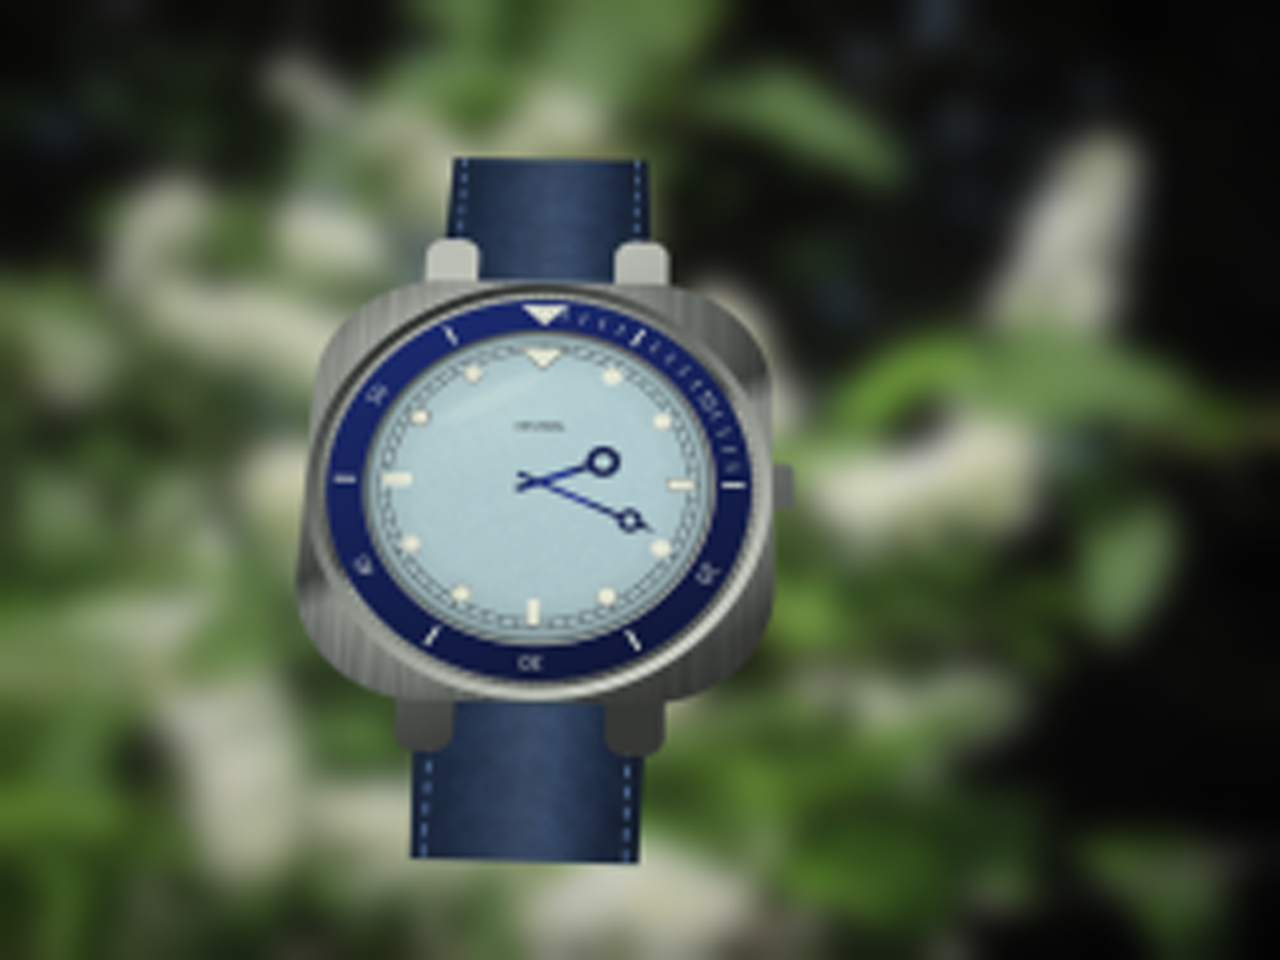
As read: {"hour": 2, "minute": 19}
